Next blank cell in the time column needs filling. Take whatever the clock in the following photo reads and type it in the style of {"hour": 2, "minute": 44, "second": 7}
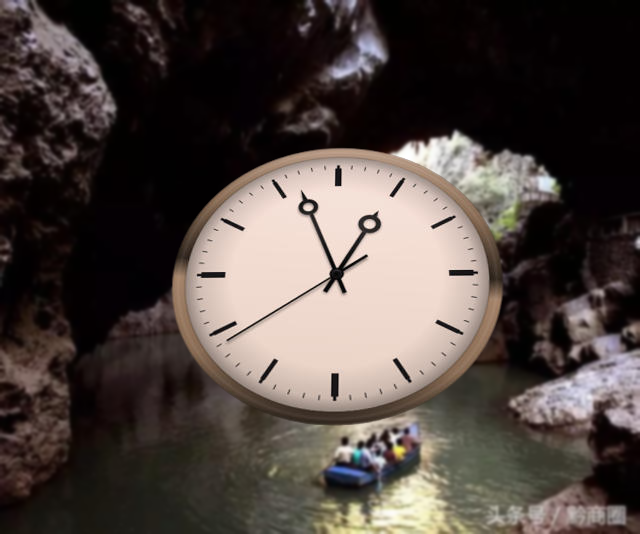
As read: {"hour": 12, "minute": 56, "second": 39}
